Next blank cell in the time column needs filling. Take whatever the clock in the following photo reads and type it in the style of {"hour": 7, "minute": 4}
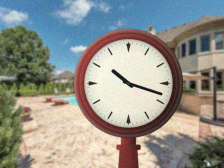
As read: {"hour": 10, "minute": 18}
